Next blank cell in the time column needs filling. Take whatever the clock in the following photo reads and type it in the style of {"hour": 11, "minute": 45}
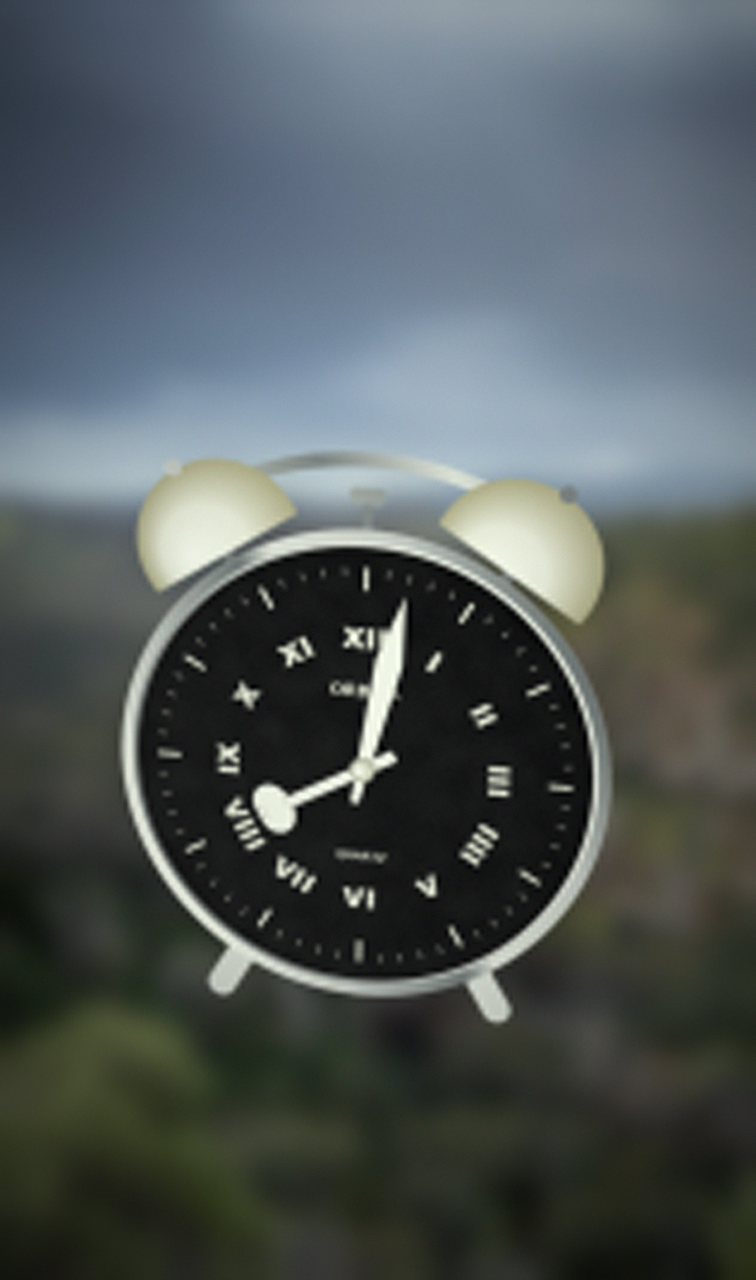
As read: {"hour": 8, "minute": 2}
